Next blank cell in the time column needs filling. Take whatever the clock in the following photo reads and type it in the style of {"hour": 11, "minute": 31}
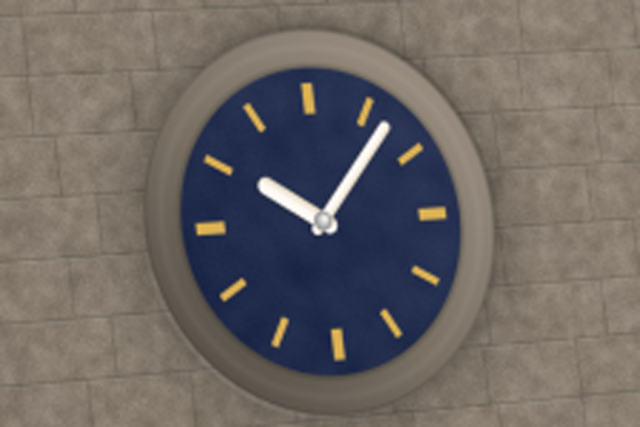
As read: {"hour": 10, "minute": 7}
